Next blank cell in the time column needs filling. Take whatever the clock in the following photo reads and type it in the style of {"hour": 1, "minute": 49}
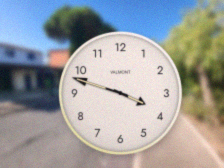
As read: {"hour": 3, "minute": 48}
